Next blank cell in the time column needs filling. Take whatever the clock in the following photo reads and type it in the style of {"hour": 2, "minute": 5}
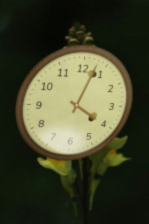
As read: {"hour": 4, "minute": 3}
